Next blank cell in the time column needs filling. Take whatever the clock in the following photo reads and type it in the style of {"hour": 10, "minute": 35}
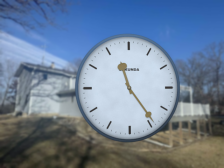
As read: {"hour": 11, "minute": 24}
